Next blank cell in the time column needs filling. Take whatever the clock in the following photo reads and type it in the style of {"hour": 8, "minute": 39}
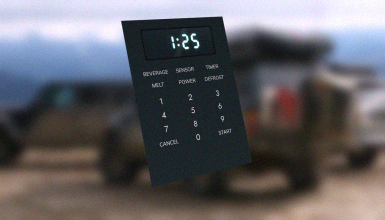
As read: {"hour": 1, "minute": 25}
